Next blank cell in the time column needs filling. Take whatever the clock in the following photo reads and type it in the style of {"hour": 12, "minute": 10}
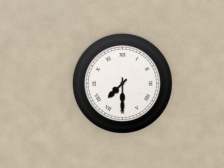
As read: {"hour": 7, "minute": 30}
